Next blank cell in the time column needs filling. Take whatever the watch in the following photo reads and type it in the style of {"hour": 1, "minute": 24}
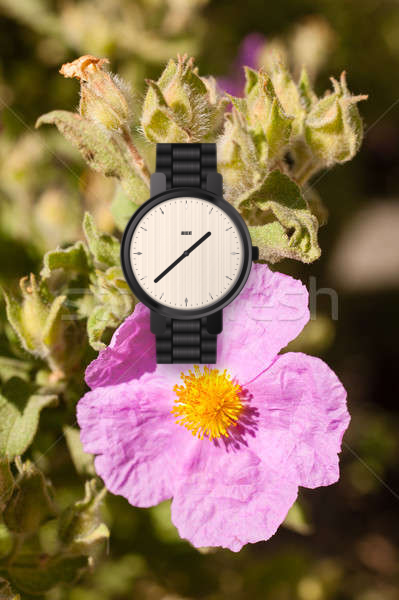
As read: {"hour": 1, "minute": 38}
